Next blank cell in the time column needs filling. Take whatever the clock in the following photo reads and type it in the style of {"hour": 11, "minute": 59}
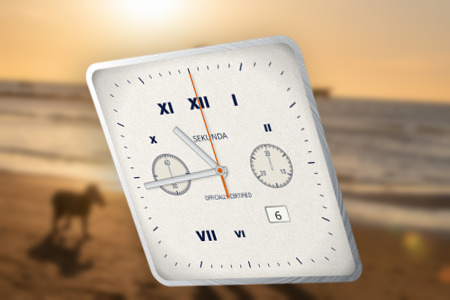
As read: {"hour": 10, "minute": 44}
